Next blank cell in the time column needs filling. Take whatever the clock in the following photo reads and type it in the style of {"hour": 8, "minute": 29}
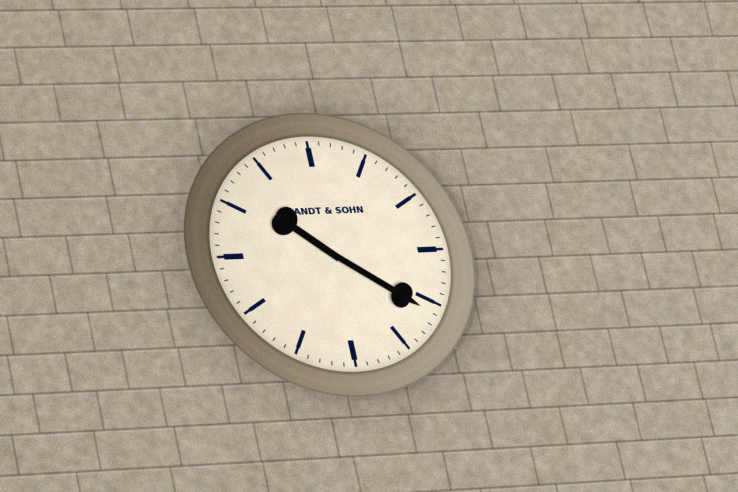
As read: {"hour": 10, "minute": 21}
